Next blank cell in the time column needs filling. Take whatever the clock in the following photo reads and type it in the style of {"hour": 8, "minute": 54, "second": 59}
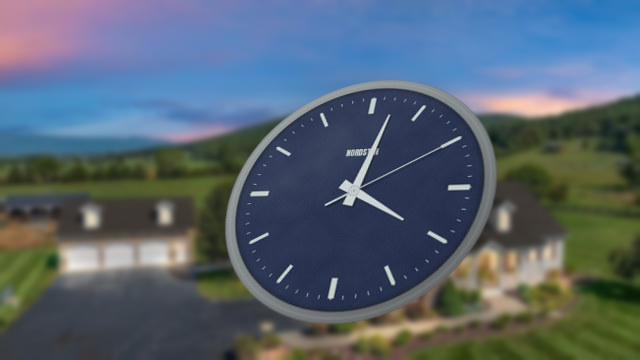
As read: {"hour": 4, "minute": 2, "second": 10}
